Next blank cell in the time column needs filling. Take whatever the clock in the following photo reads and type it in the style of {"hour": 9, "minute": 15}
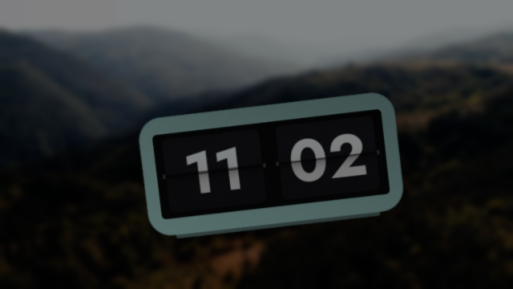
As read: {"hour": 11, "minute": 2}
